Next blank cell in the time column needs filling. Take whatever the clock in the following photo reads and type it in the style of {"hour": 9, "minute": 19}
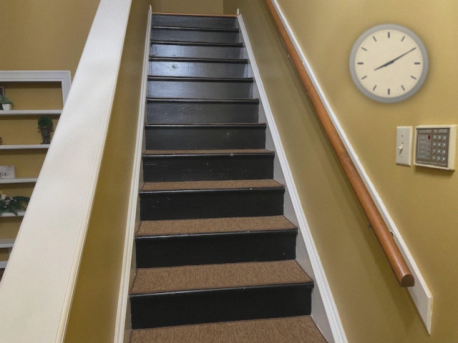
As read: {"hour": 8, "minute": 10}
